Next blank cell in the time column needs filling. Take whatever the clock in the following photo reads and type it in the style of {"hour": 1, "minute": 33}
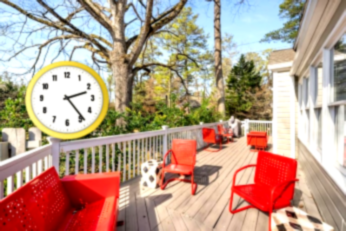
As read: {"hour": 2, "minute": 24}
